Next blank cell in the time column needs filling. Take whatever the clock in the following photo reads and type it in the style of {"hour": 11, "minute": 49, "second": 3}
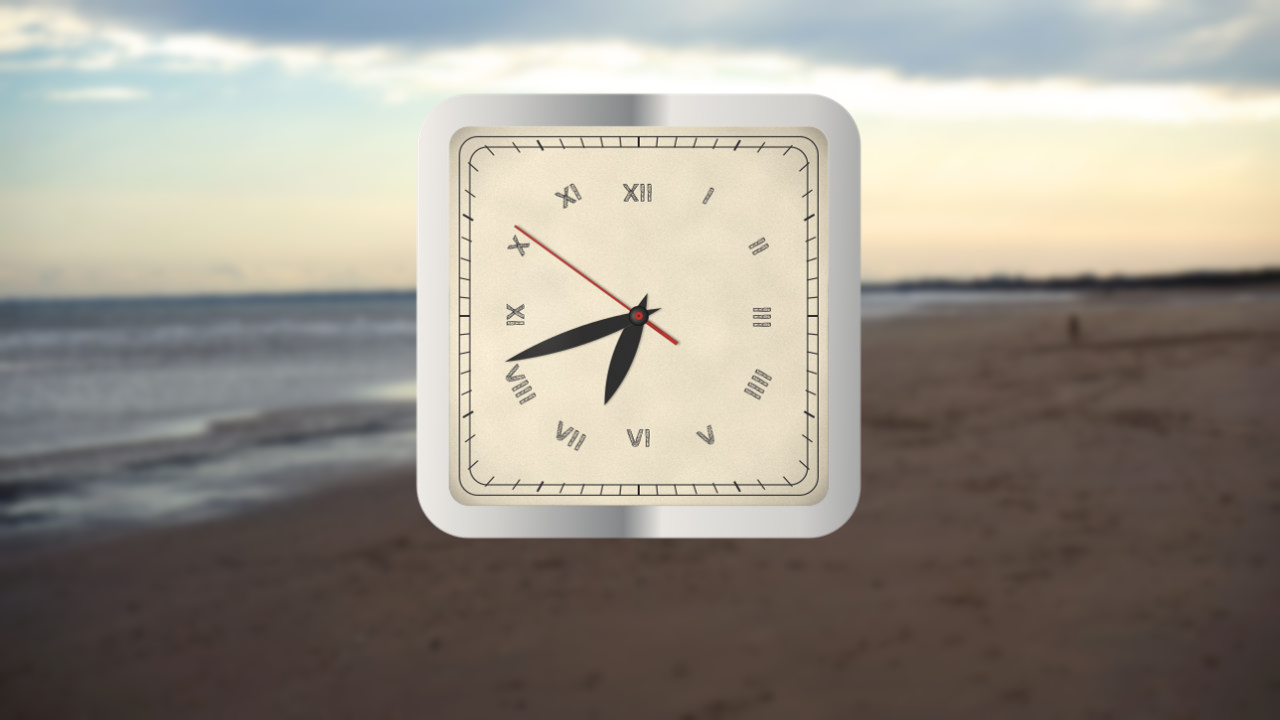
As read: {"hour": 6, "minute": 41, "second": 51}
